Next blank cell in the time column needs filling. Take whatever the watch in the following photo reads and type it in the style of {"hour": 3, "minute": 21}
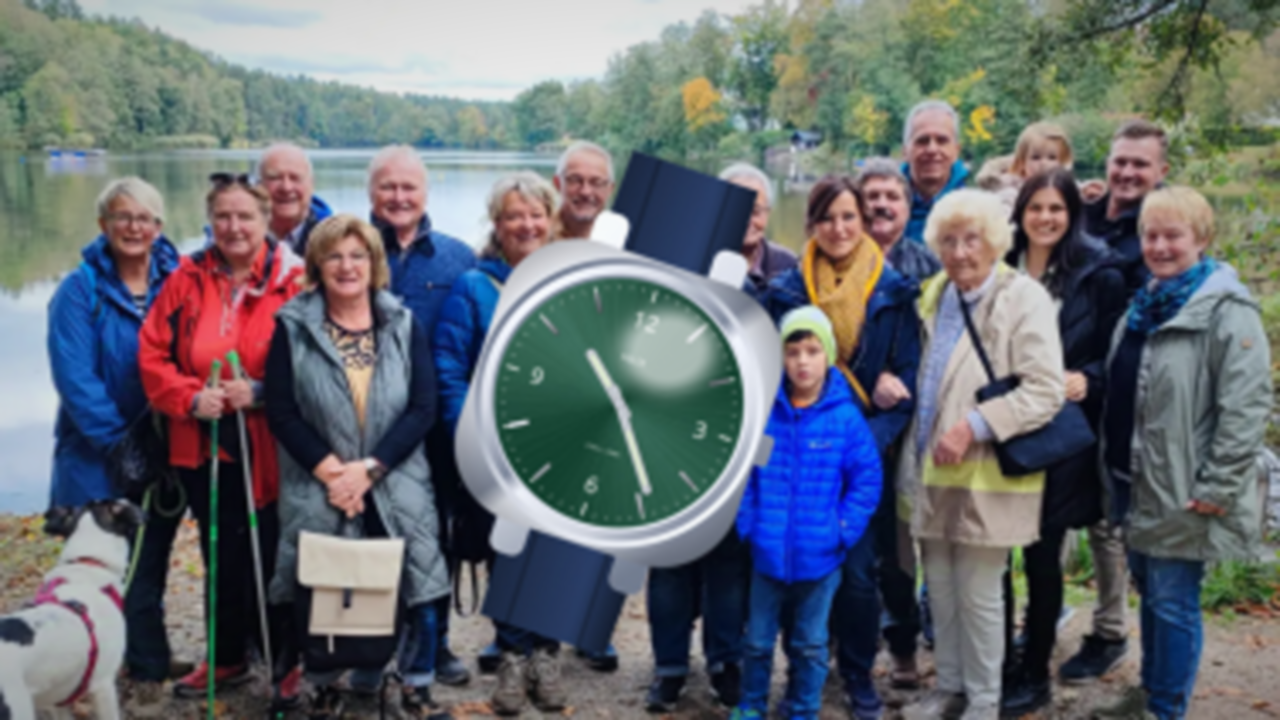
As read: {"hour": 10, "minute": 24}
